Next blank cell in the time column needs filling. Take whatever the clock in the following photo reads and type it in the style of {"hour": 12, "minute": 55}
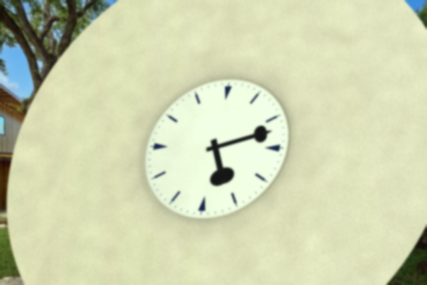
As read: {"hour": 5, "minute": 12}
